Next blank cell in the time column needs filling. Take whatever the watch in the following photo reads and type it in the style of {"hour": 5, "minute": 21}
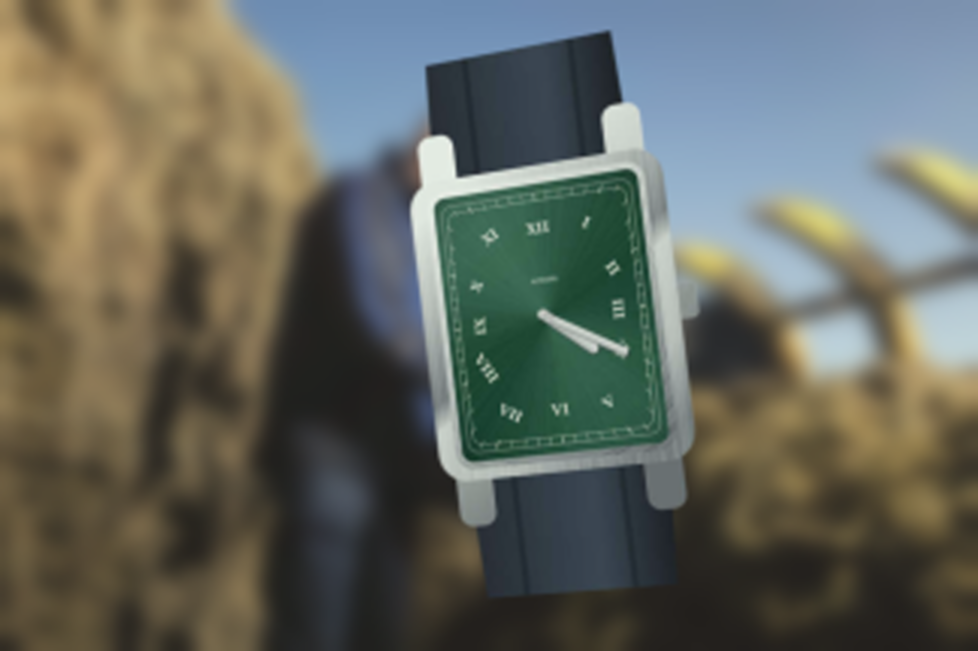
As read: {"hour": 4, "minute": 20}
